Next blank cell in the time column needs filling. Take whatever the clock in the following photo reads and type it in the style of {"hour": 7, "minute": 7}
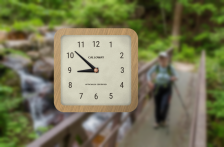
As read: {"hour": 8, "minute": 52}
